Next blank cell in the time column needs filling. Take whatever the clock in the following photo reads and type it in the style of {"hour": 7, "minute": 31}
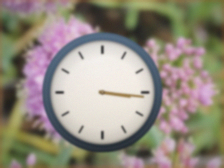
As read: {"hour": 3, "minute": 16}
